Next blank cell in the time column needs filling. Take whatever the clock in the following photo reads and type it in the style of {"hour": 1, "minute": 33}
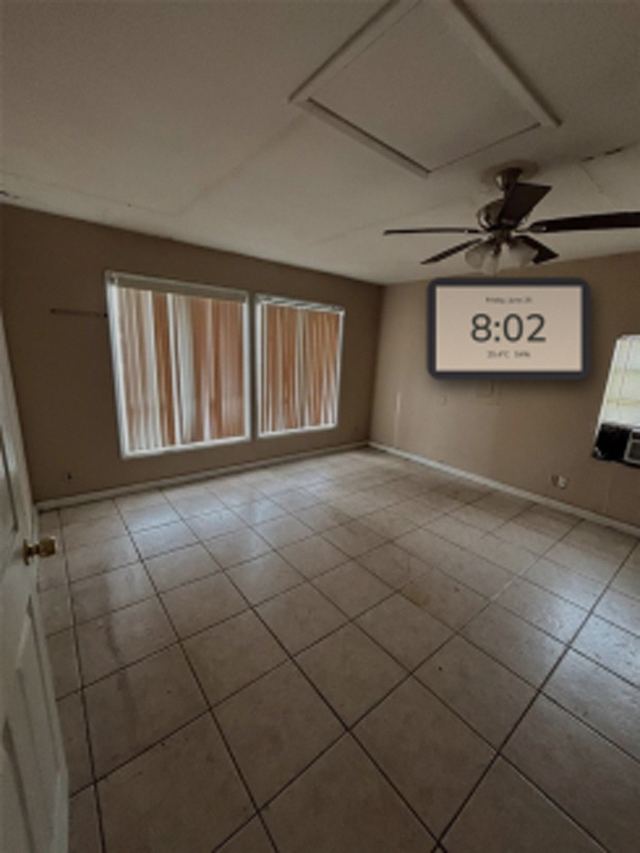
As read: {"hour": 8, "minute": 2}
